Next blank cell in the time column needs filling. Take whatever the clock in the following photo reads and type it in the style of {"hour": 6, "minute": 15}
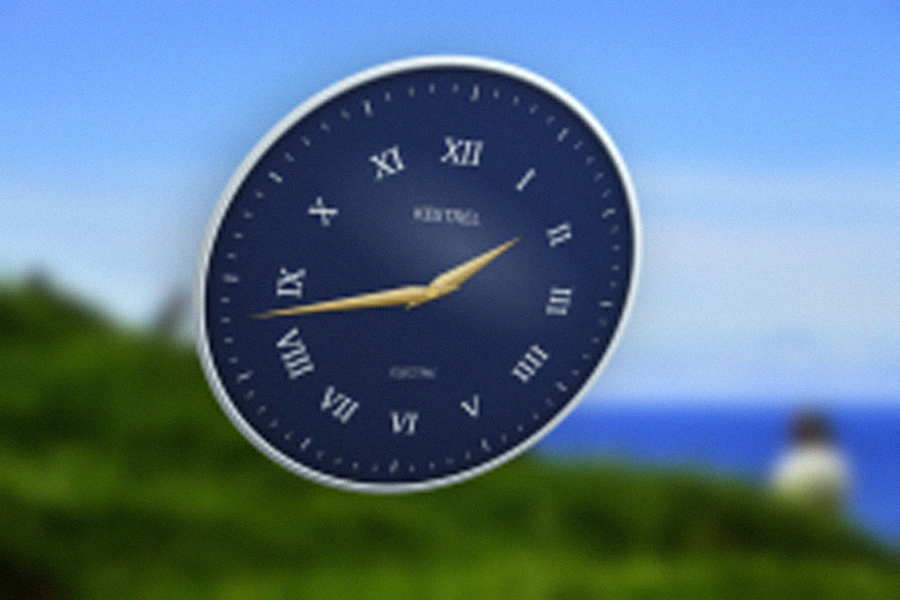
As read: {"hour": 1, "minute": 43}
